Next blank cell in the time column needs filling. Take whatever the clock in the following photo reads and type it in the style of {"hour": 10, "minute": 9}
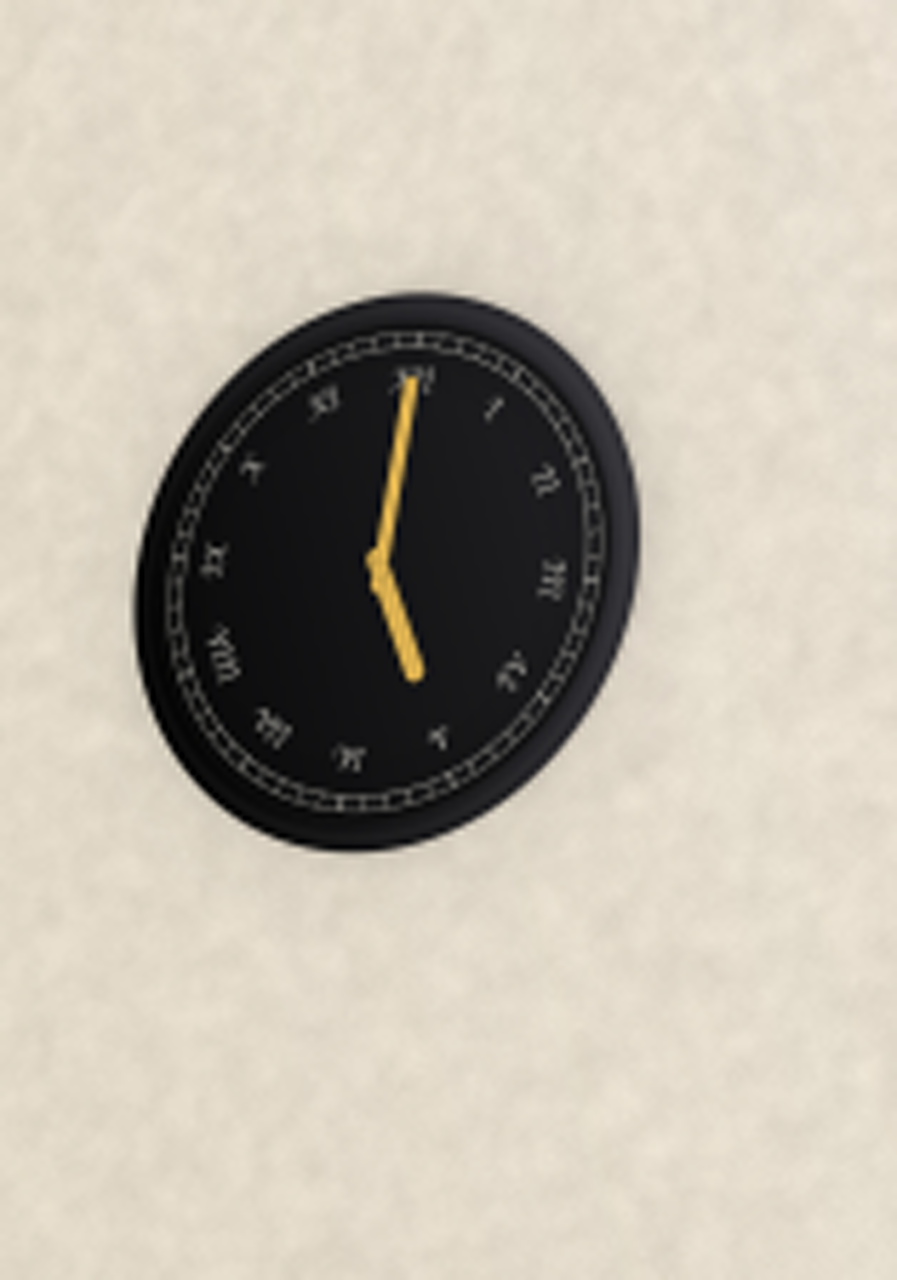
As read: {"hour": 5, "minute": 0}
